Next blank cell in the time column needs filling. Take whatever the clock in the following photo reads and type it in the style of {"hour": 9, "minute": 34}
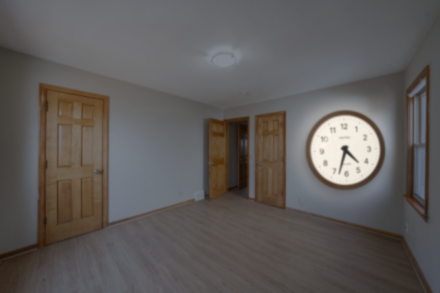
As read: {"hour": 4, "minute": 33}
